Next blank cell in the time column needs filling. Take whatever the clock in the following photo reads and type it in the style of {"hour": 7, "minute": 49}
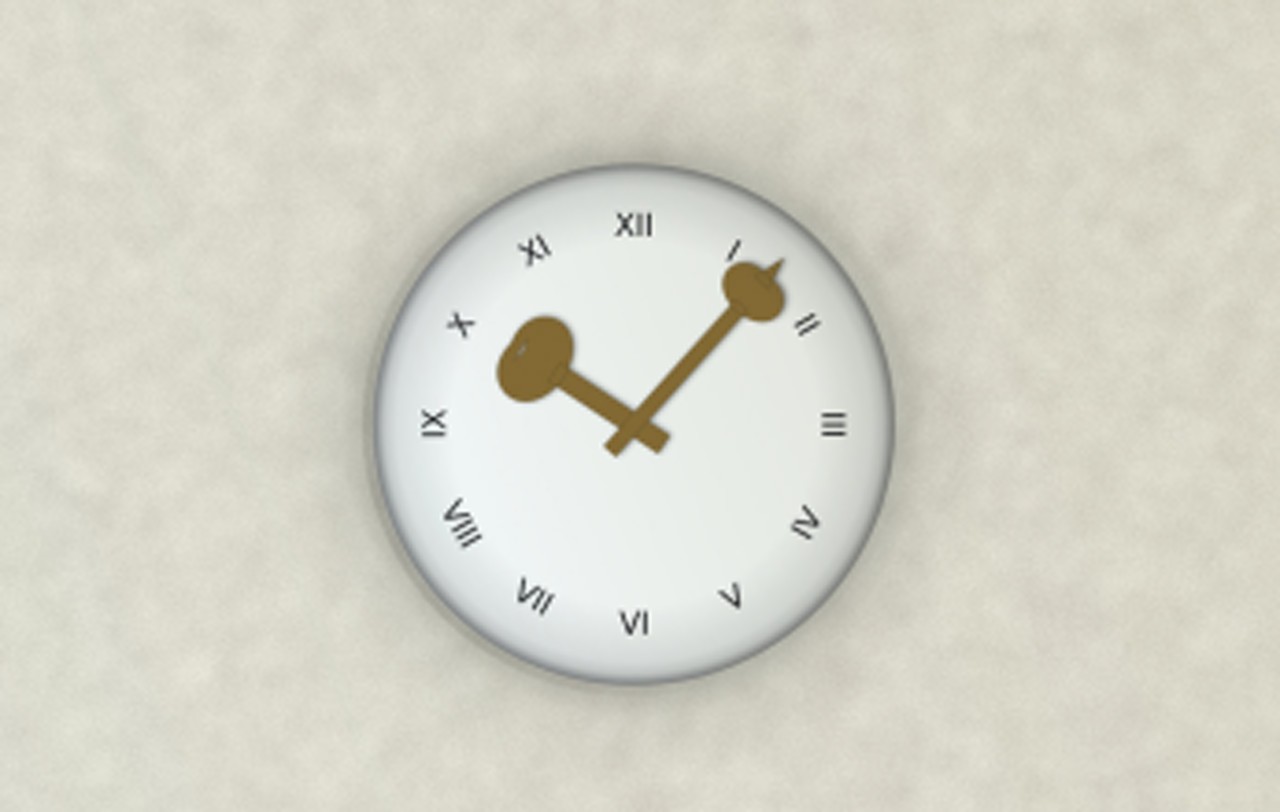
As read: {"hour": 10, "minute": 7}
